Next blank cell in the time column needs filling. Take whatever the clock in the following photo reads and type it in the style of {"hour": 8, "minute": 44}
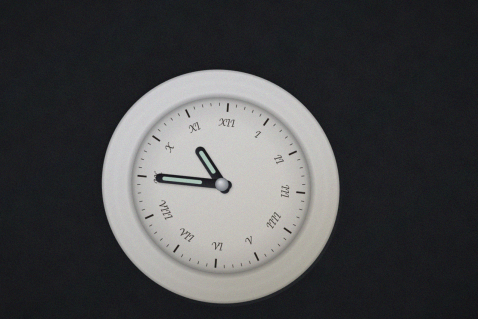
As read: {"hour": 10, "minute": 45}
